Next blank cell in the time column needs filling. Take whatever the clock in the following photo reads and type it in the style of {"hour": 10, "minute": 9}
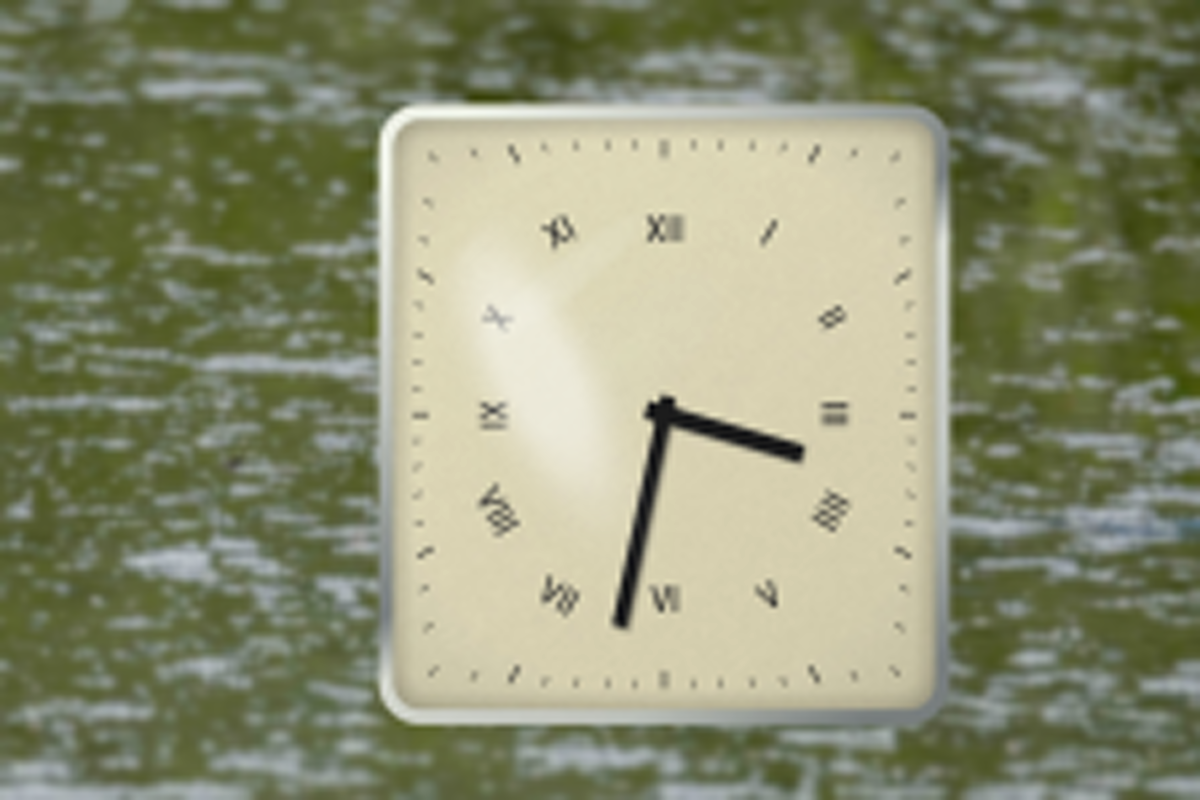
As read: {"hour": 3, "minute": 32}
